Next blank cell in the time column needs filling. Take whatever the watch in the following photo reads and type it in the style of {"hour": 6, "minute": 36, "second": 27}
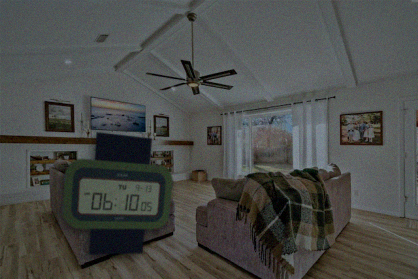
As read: {"hour": 6, "minute": 10, "second": 5}
